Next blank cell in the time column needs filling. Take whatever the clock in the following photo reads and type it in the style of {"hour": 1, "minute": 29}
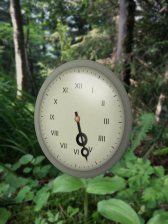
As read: {"hour": 5, "minute": 27}
